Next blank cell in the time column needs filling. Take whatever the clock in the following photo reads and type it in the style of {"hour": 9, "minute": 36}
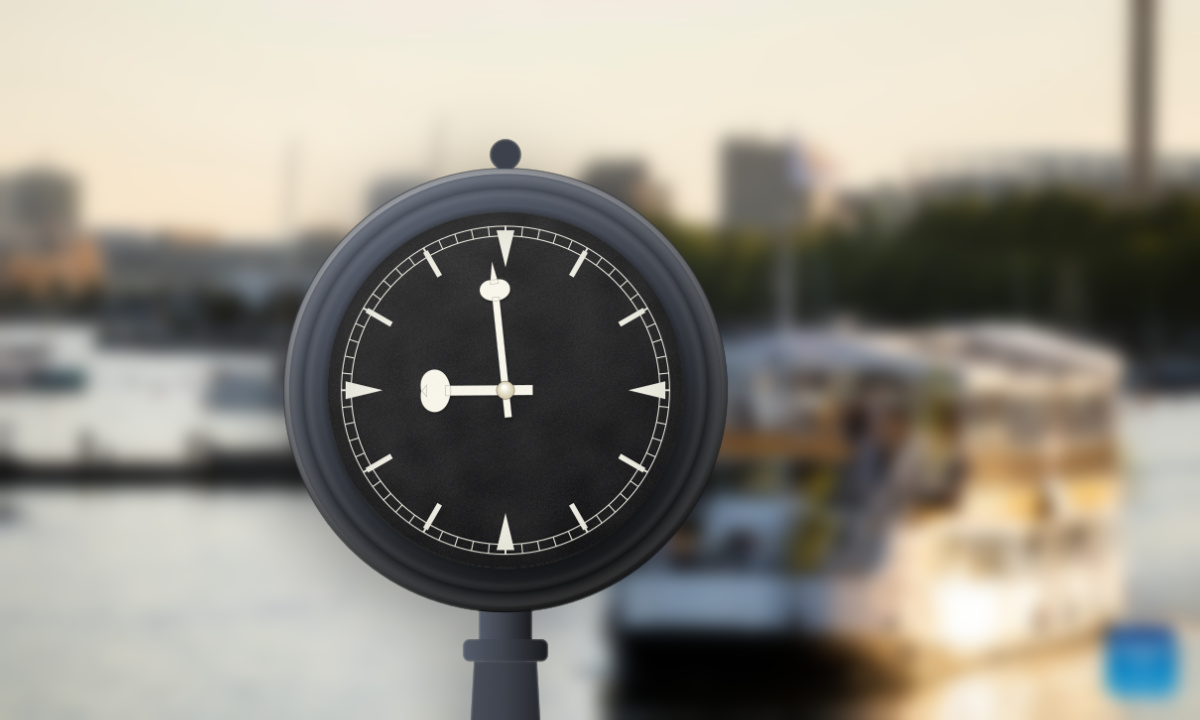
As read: {"hour": 8, "minute": 59}
